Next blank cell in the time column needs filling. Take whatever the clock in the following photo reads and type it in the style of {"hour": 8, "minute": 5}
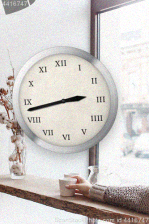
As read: {"hour": 2, "minute": 43}
